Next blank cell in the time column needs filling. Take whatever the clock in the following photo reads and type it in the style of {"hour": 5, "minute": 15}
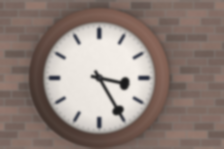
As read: {"hour": 3, "minute": 25}
